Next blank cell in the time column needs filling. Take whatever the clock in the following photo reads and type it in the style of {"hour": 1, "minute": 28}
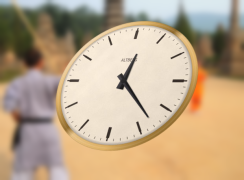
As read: {"hour": 12, "minute": 23}
